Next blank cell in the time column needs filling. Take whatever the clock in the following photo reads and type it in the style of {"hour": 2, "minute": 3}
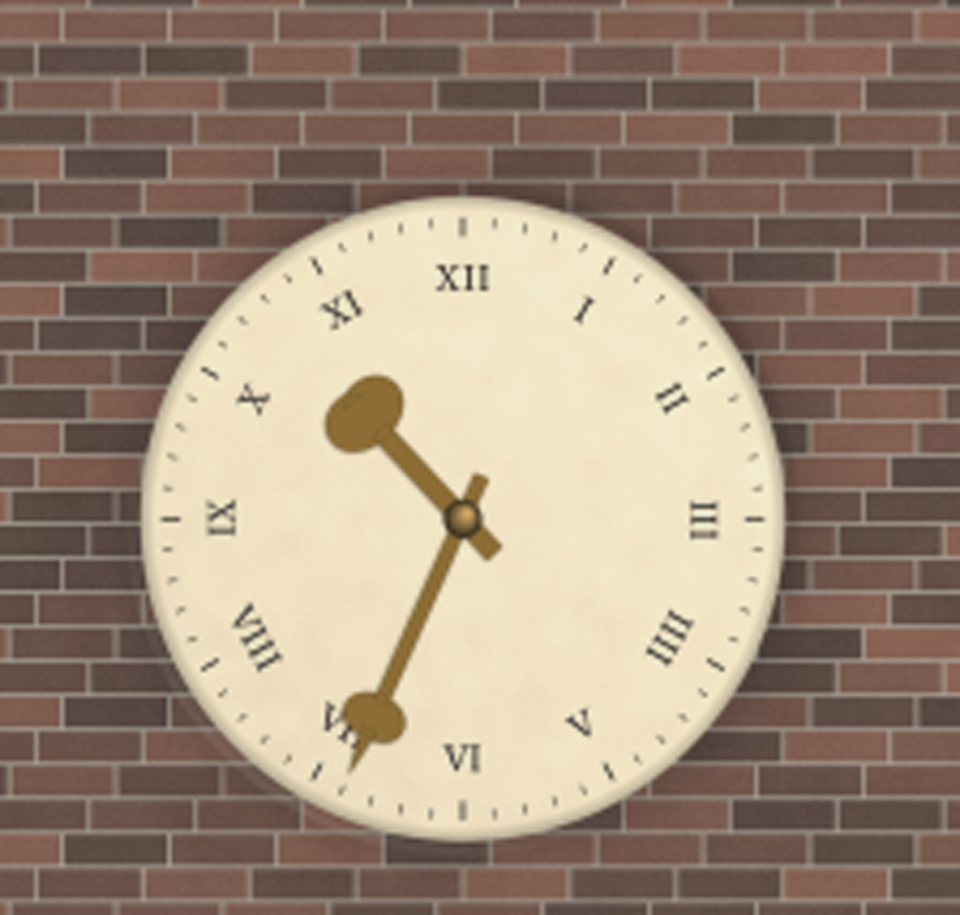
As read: {"hour": 10, "minute": 34}
